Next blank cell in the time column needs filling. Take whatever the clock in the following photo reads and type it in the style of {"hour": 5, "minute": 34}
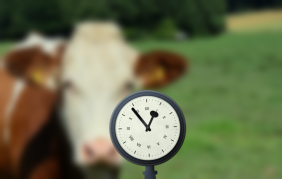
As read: {"hour": 12, "minute": 54}
